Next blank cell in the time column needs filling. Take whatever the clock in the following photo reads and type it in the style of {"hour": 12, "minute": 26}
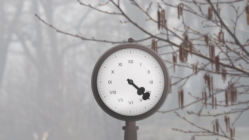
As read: {"hour": 4, "minute": 22}
